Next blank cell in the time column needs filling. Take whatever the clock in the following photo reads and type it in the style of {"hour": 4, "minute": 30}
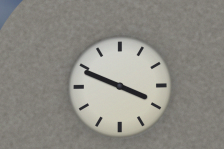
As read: {"hour": 3, "minute": 49}
